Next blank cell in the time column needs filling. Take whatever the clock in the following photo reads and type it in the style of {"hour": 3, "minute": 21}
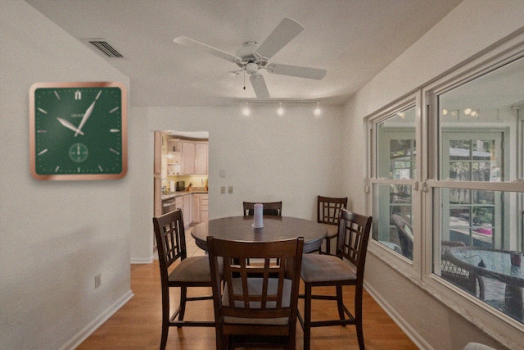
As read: {"hour": 10, "minute": 5}
